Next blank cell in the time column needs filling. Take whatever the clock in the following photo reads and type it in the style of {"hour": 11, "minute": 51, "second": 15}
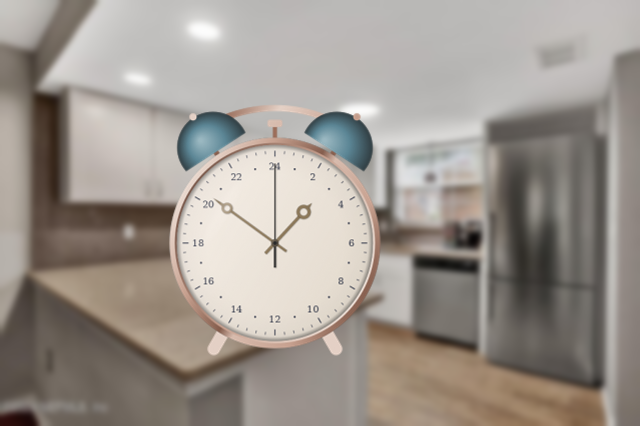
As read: {"hour": 2, "minute": 51, "second": 0}
